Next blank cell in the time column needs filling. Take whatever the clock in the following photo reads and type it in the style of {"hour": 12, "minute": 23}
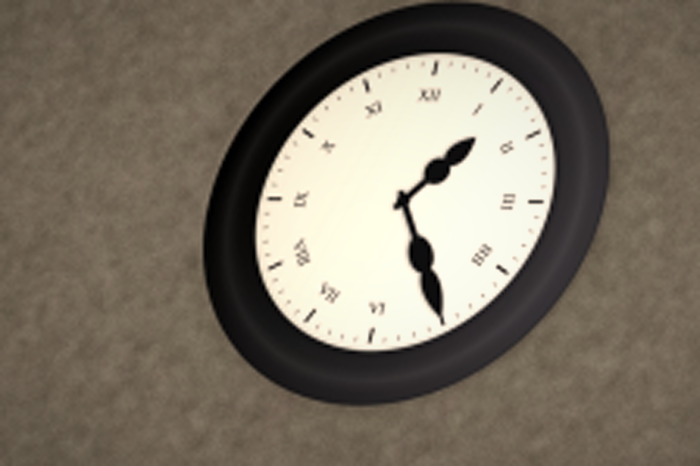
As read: {"hour": 1, "minute": 25}
